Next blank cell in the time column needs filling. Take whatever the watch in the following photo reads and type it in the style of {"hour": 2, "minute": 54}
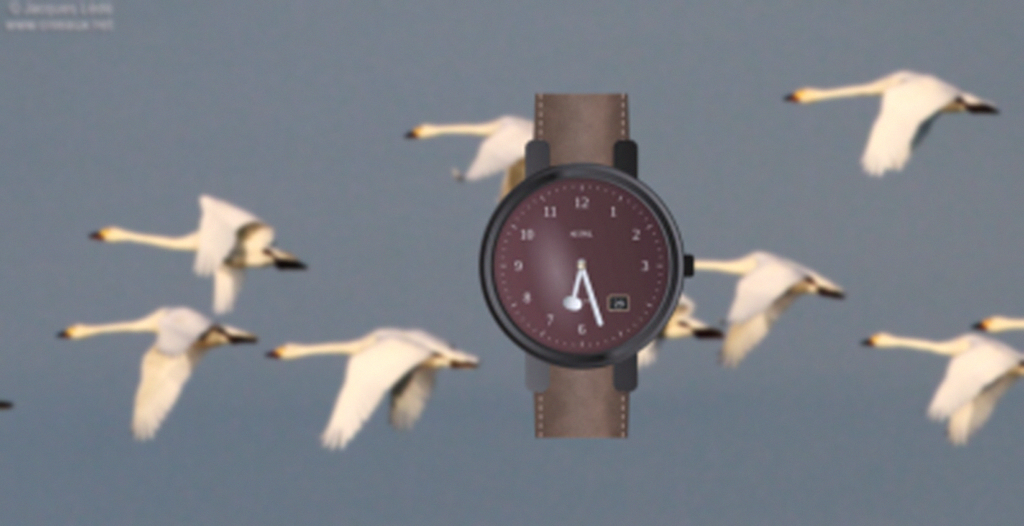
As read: {"hour": 6, "minute": 27}
